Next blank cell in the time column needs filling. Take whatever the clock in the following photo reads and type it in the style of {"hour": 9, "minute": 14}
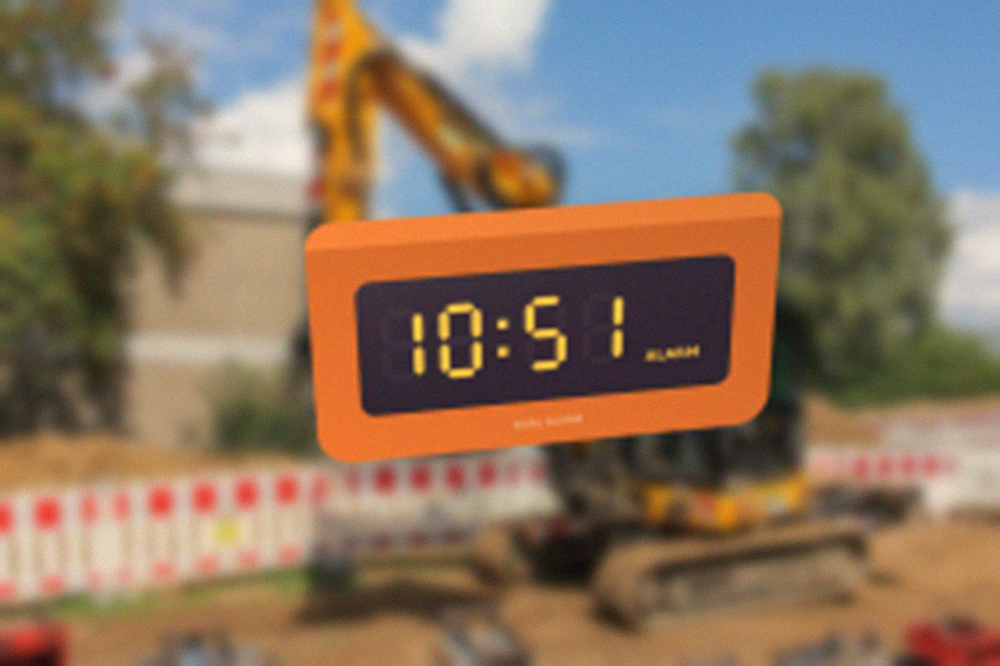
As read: {"hour": 10, "minute": 51}
